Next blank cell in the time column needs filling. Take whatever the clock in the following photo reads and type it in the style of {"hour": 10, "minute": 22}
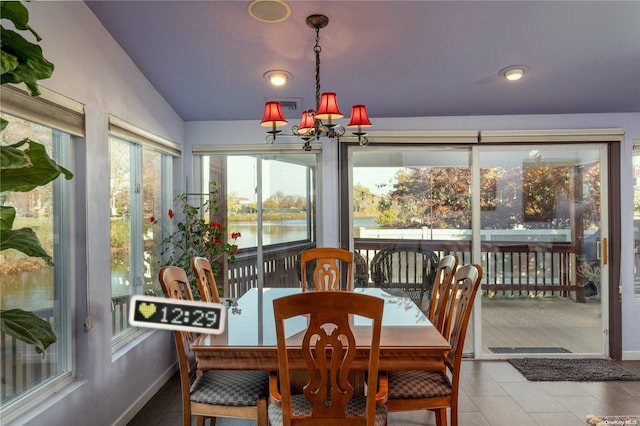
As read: {"hour": 12, "minute": 29}
